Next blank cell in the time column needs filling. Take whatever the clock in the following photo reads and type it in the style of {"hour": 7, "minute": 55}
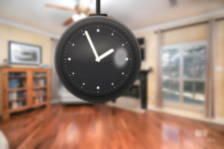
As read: {"hour": 1, "minute": 56}
